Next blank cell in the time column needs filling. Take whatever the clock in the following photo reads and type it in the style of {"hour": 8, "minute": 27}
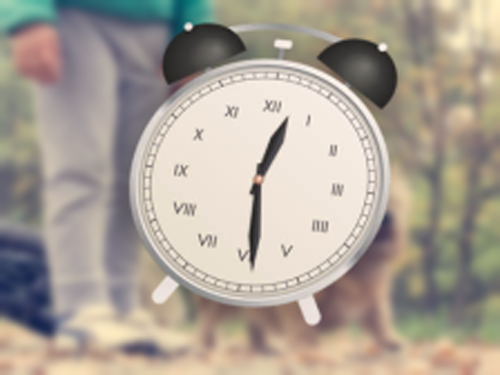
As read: {"hour": 12, "minute": 29}
